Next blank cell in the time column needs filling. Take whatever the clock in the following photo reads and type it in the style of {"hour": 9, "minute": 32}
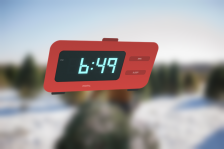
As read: {"hour": 6, "minute": 49}
